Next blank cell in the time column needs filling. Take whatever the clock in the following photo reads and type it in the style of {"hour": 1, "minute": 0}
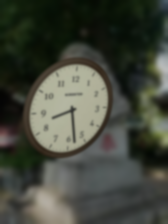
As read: {"hour": 8, "minute": 28}
